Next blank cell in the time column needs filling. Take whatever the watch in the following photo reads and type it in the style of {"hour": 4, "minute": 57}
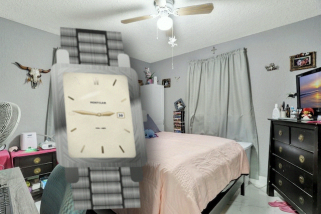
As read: {"hour": 2, "minute": 46}
